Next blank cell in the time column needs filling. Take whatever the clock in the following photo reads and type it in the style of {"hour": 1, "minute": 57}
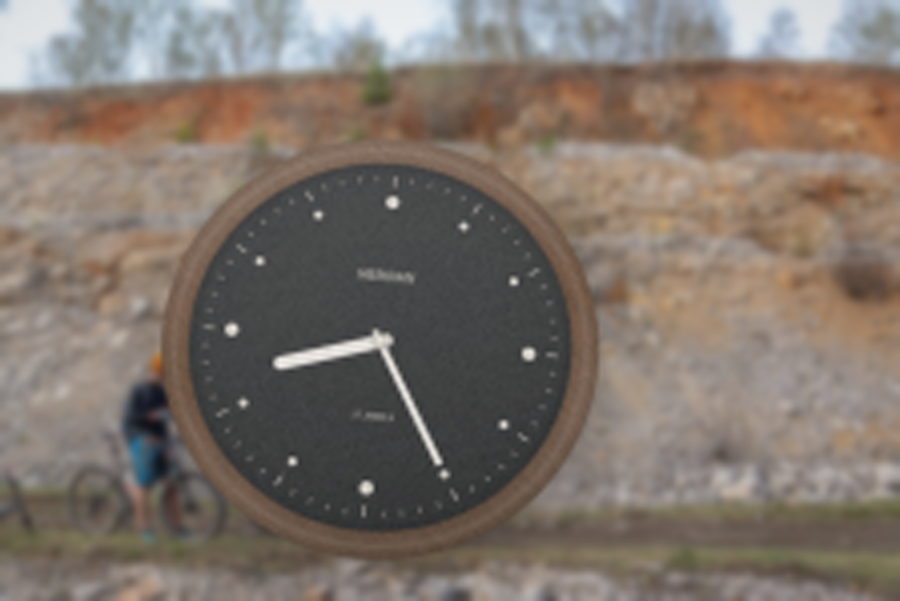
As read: {"hour": 8, "minute": 25}
